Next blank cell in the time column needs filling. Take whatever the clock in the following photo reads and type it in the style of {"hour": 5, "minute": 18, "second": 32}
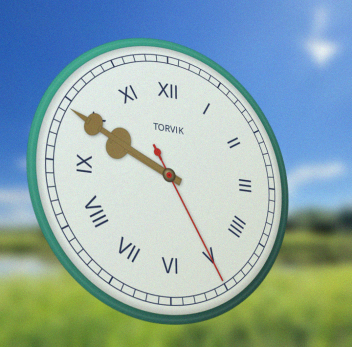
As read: {"hour": 9, "minute": 49, "second": 25}
